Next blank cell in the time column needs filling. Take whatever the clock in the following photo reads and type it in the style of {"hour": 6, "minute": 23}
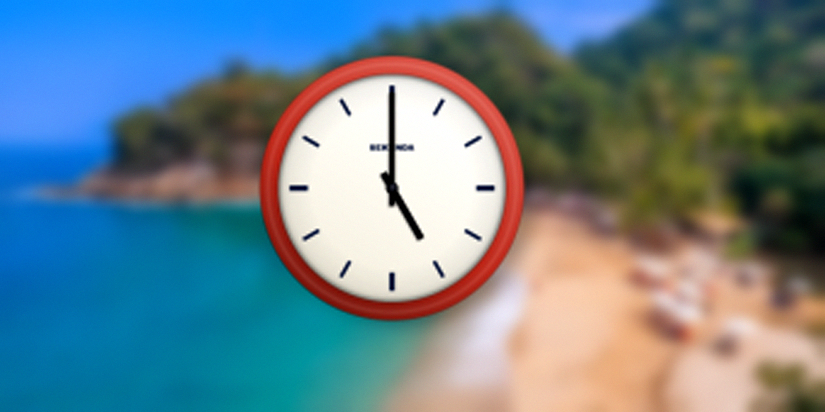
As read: {"hour": 5, "minute": 0}
